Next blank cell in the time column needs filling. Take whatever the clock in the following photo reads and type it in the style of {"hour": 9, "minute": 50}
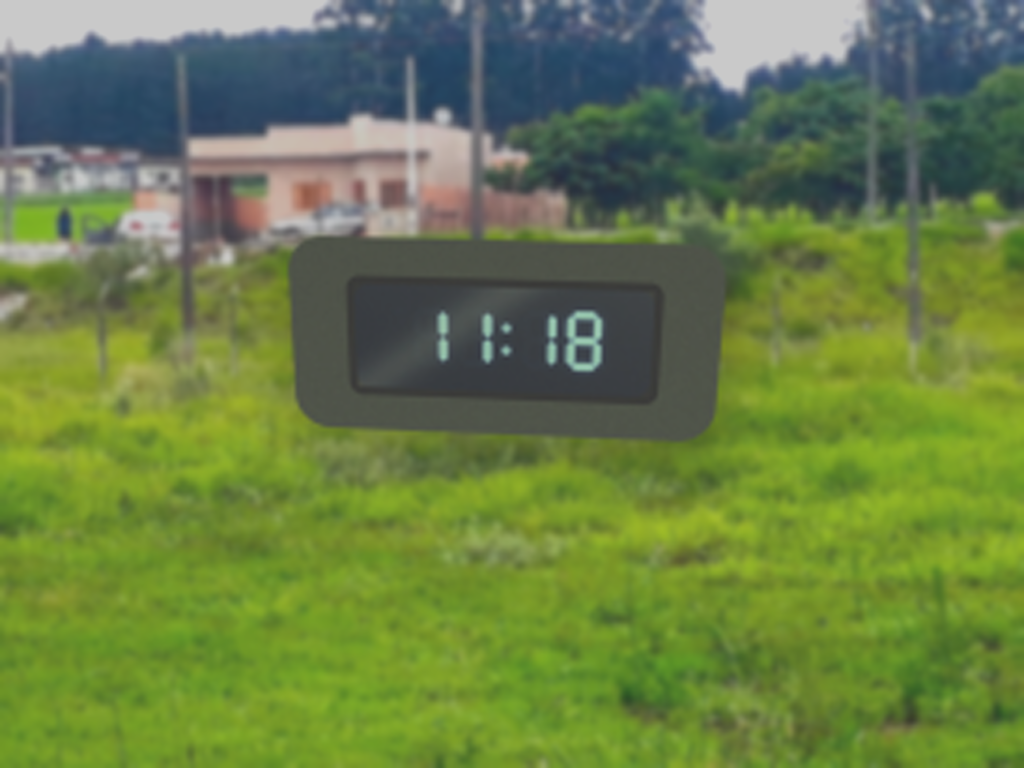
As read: {"hour": 11, "minute": 18}
